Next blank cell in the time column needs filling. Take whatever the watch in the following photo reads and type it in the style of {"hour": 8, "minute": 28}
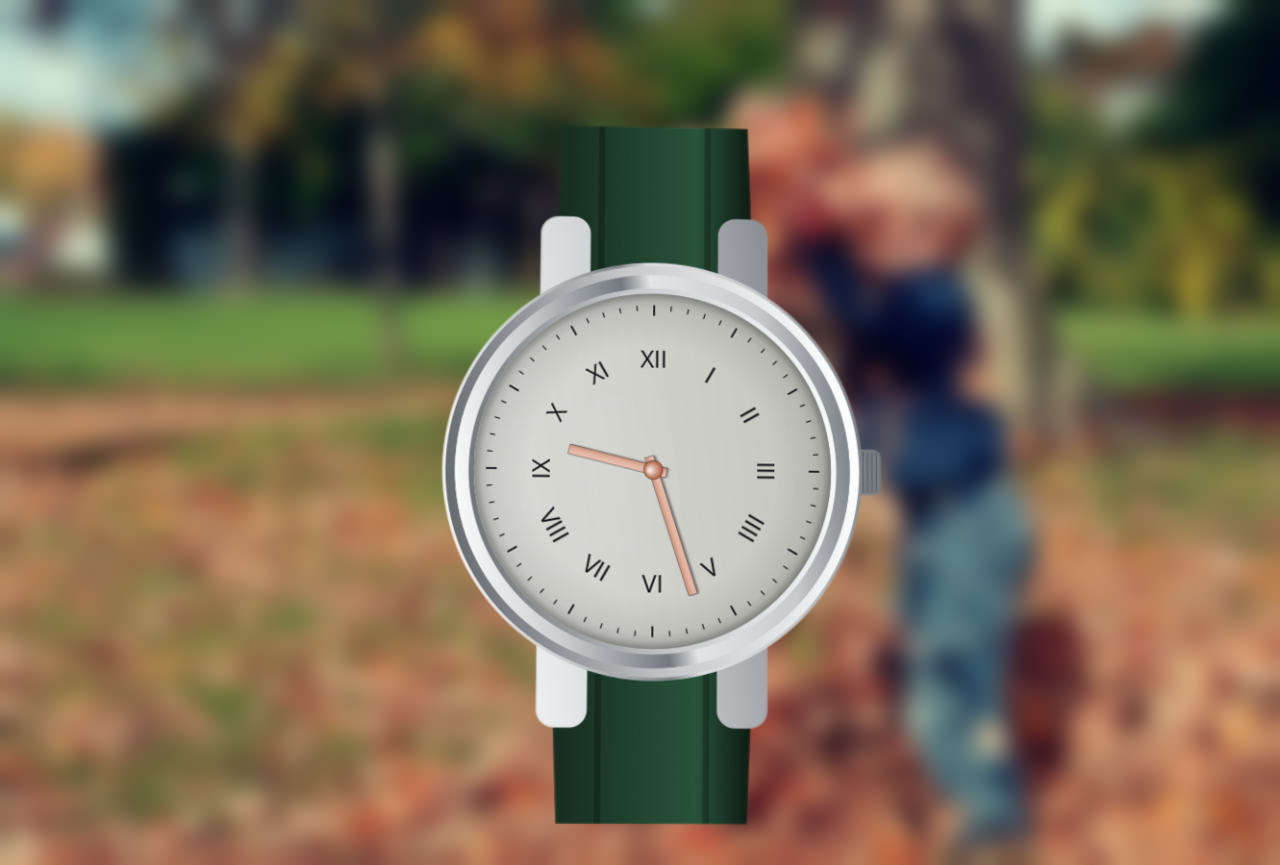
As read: {"hour": 9, "minute": 27}
